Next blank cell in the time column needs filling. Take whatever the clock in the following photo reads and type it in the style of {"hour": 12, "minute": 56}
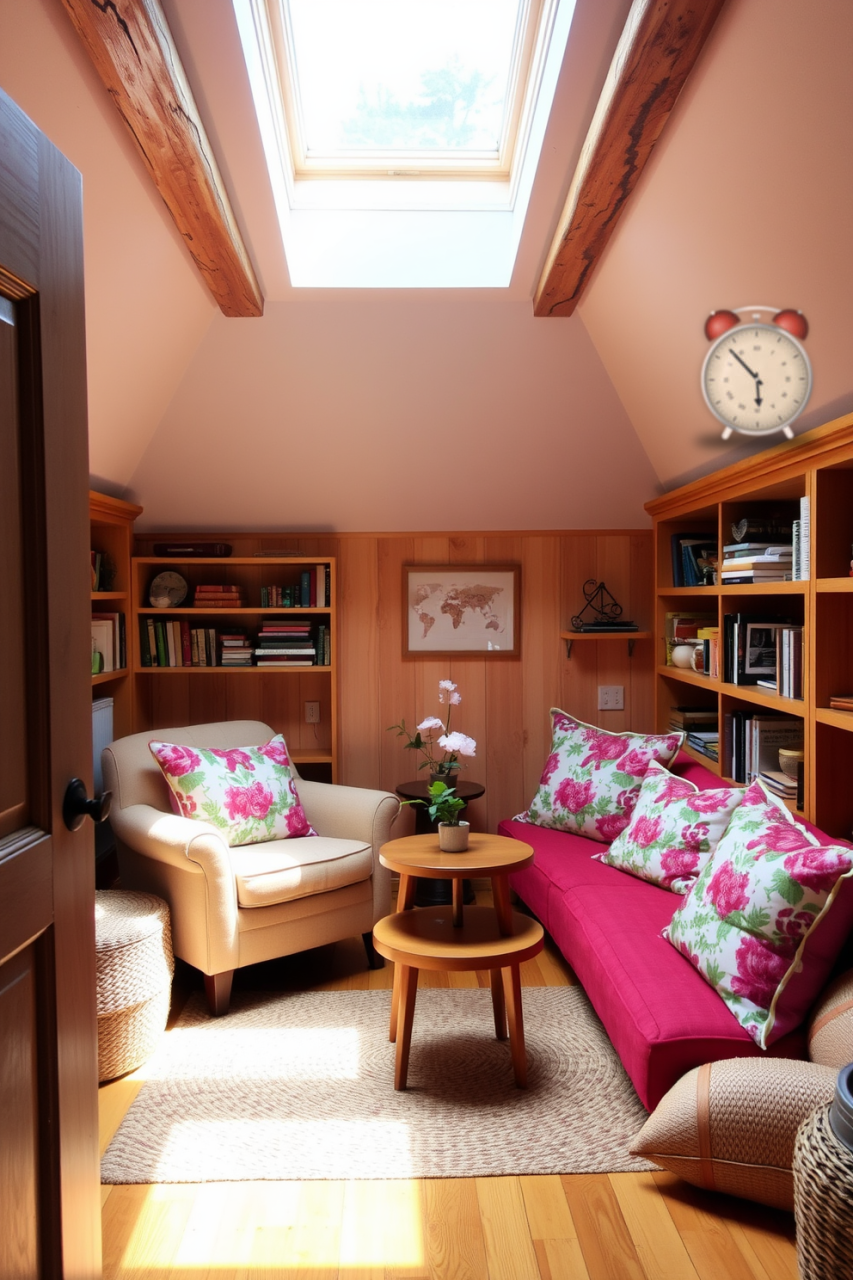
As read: {"hour": 5, "minute": 53}
